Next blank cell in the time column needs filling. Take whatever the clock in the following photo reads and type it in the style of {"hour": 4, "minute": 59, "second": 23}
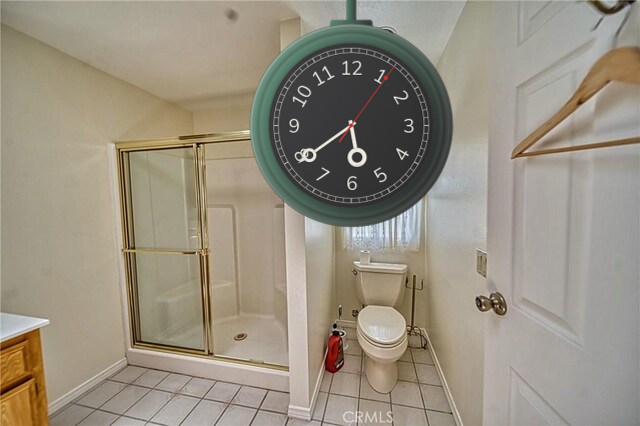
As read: {"hour": 5, "minute": 39, "second": 6}
